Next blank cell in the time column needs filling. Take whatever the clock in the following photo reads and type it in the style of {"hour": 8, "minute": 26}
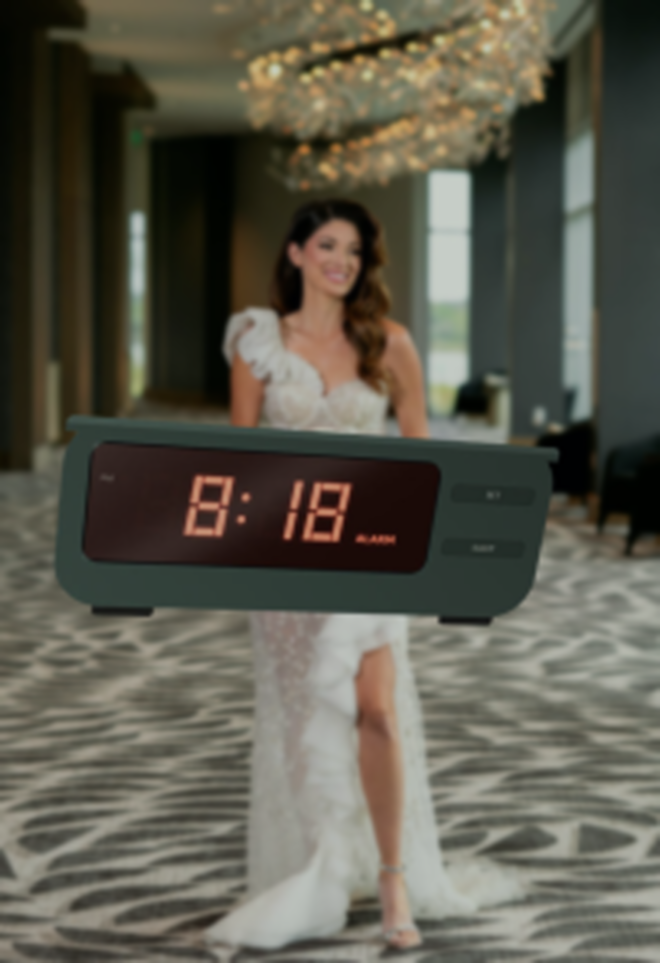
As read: {"hour": 8, "minute": 18}
